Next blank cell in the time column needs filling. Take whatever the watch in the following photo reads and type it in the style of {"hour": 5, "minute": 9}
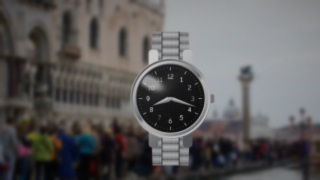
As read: {"hour": 8, "minute": 18}
